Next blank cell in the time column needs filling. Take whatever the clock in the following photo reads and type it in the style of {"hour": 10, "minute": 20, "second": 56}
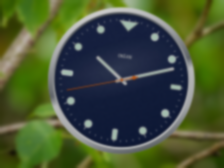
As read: {"hour": 10, "minute": 11, "second": 42}
